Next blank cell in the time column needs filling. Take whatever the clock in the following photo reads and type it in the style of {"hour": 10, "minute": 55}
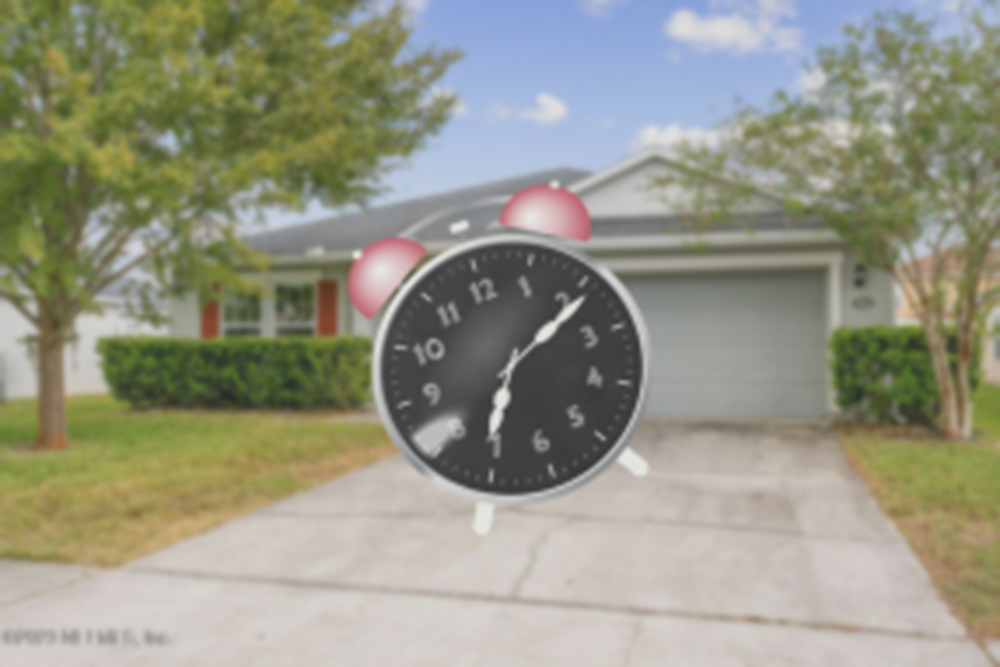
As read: {"hour": 7, "minute": 11}
